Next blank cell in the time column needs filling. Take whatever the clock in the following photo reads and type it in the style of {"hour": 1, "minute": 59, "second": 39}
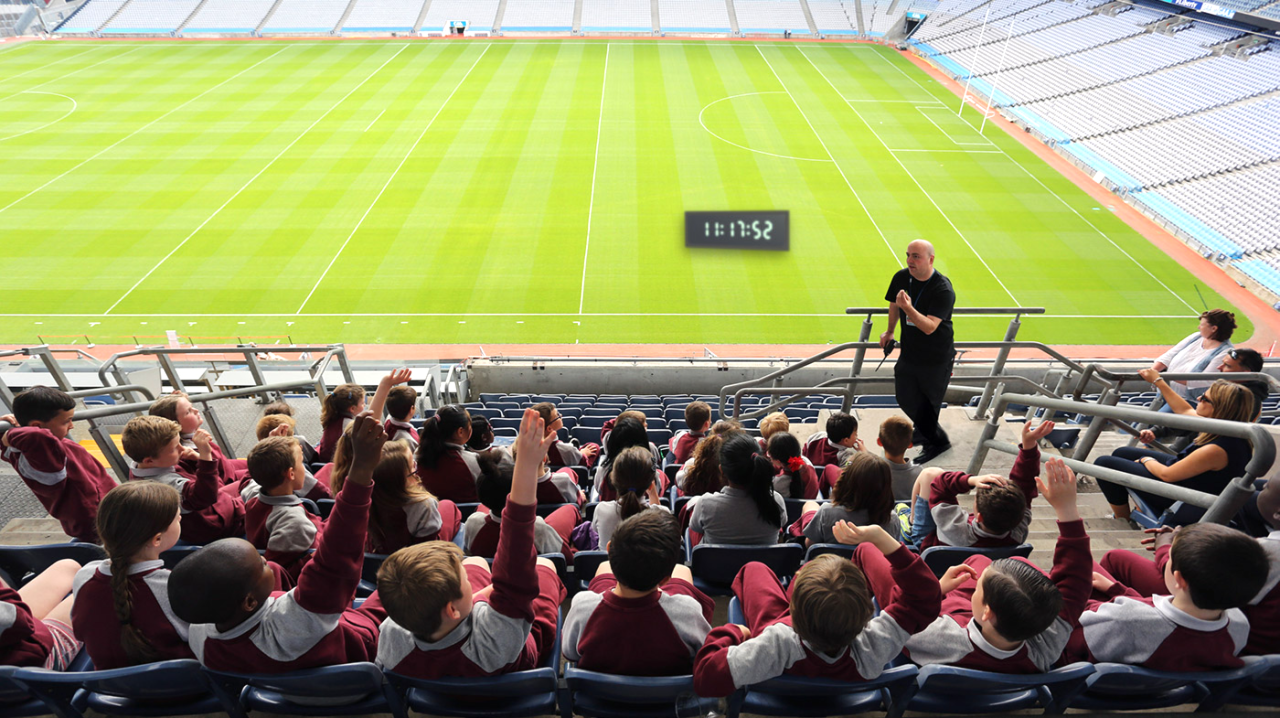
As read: {"hour": 11, "minute": 17, "second": 52}
